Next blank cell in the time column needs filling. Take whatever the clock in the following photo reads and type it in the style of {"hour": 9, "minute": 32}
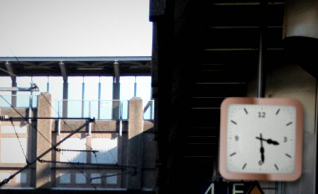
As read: {"hour": 3, "minute": 29}
